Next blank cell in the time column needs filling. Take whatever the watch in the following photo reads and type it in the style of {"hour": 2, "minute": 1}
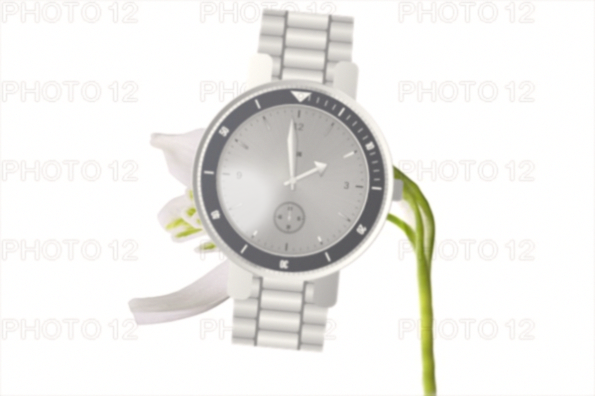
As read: {"hour": 1, "minute": 59}
